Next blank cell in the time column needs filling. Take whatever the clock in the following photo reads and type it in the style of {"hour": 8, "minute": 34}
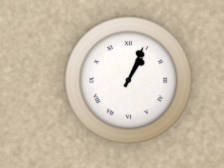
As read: {"hour": 1, "minute": 4}
